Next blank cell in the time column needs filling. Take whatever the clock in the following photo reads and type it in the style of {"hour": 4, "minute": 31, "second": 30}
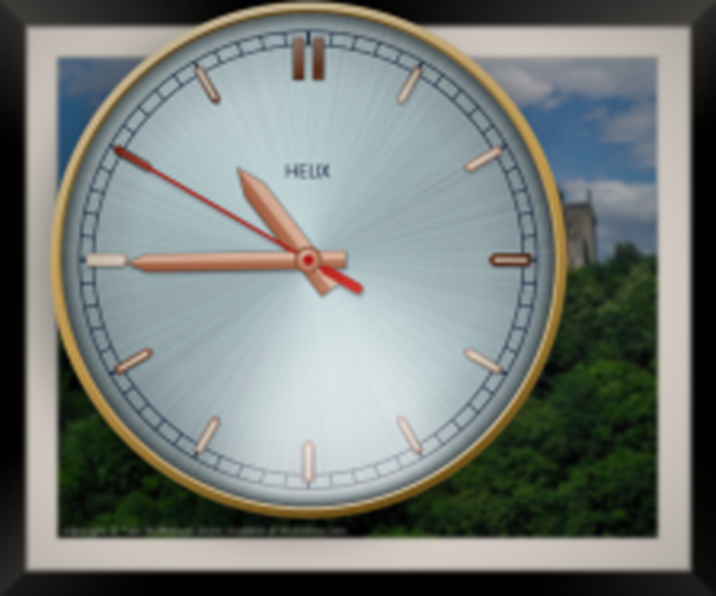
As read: {"hour": 10, "minute": 44, "second": 50}
